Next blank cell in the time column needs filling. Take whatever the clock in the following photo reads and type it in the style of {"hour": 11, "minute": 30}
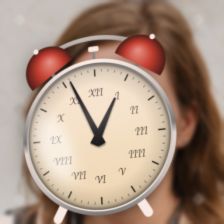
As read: {"hour": 12, "minute": 56}
